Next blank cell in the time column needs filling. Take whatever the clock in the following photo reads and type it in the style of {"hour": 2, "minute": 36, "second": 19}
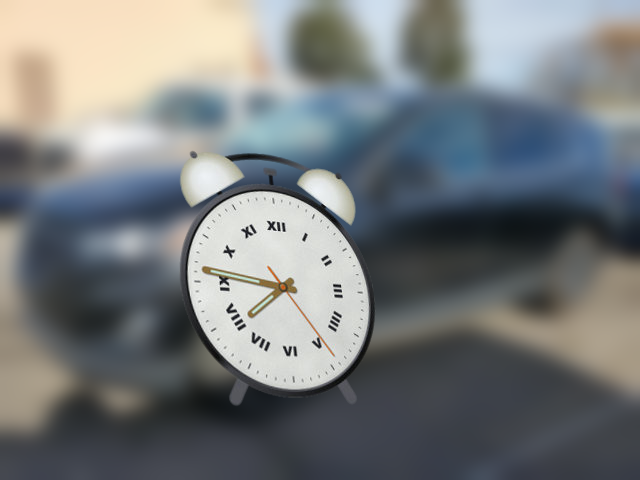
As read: {"hour": 7, "minute": 46, "second": 24}
